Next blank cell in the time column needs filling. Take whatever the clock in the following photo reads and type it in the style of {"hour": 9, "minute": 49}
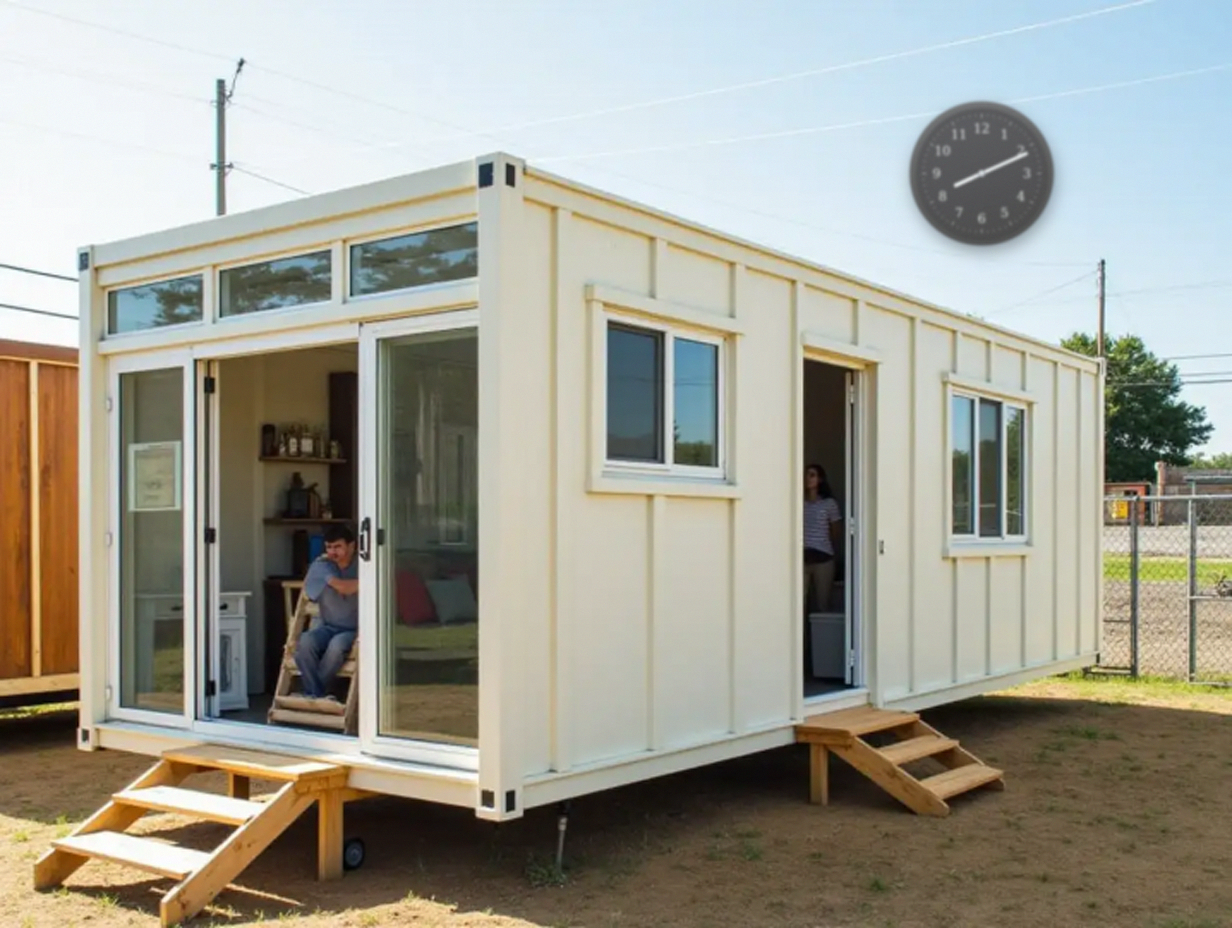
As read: {"hour": 8, "minute": 11}
